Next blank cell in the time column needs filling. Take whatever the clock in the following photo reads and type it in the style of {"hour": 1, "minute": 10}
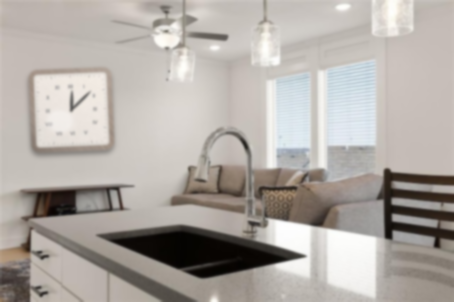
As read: {"hour": 12, "minute": 8}
